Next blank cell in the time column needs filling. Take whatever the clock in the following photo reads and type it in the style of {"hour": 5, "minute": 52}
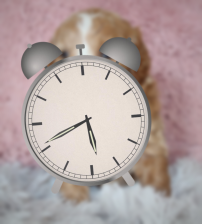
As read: {"hour": 5, "minute": 41}
